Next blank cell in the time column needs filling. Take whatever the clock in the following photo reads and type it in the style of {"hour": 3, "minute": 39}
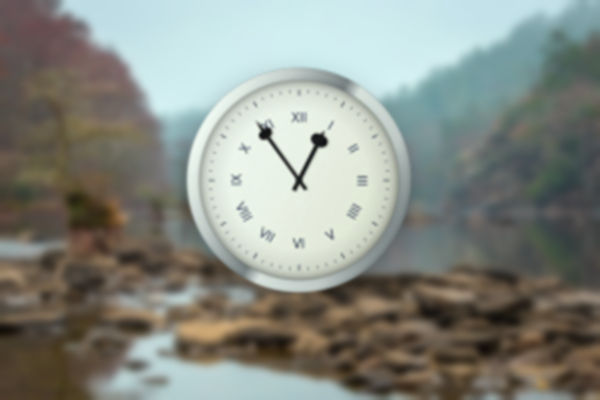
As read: {"hour": 12, "minute": 54}
